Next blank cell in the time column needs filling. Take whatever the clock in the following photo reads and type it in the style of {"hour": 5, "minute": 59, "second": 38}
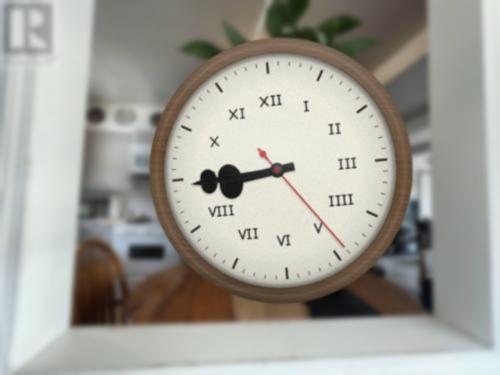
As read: {"hour": 8, "minute": 44, "second": 24}
